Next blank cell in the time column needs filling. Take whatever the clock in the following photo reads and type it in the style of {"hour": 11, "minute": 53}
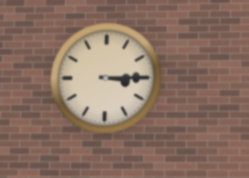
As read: {"hour": 3, "minute": 15}
